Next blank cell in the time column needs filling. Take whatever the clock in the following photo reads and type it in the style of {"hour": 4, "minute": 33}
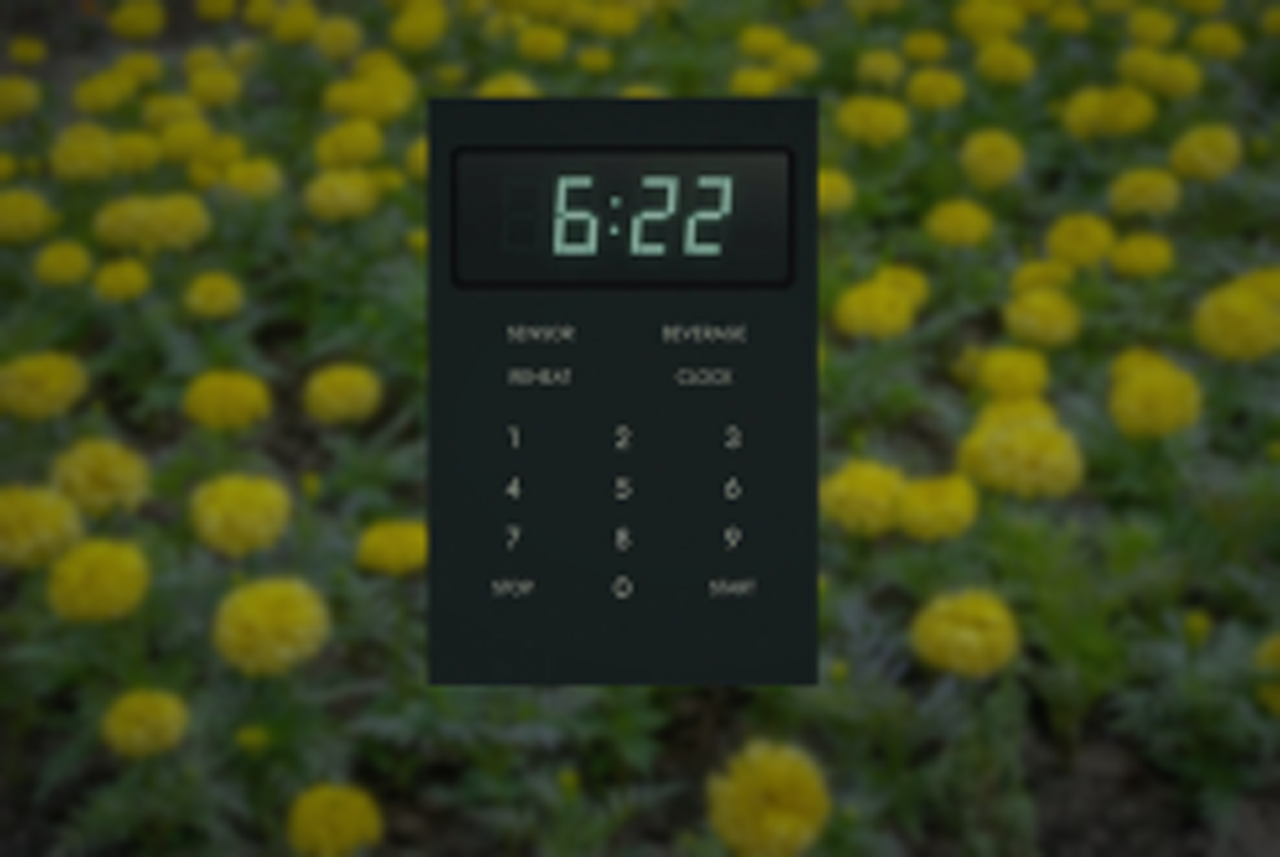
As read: {"hour": 6, "minute": 22}
